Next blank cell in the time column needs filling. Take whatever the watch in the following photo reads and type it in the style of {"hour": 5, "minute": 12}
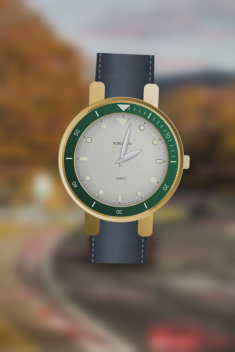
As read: {"hour": 2, "minute": 2}
